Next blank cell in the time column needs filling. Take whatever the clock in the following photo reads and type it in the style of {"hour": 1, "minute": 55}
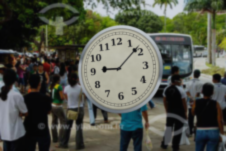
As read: {"hour": 9, "minute": 8}
